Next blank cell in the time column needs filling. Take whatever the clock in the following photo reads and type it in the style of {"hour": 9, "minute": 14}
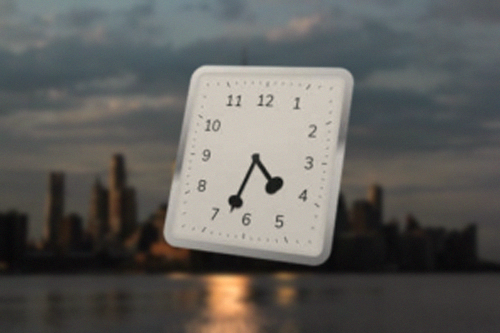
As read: {"hour": 4, "minute": 33}
